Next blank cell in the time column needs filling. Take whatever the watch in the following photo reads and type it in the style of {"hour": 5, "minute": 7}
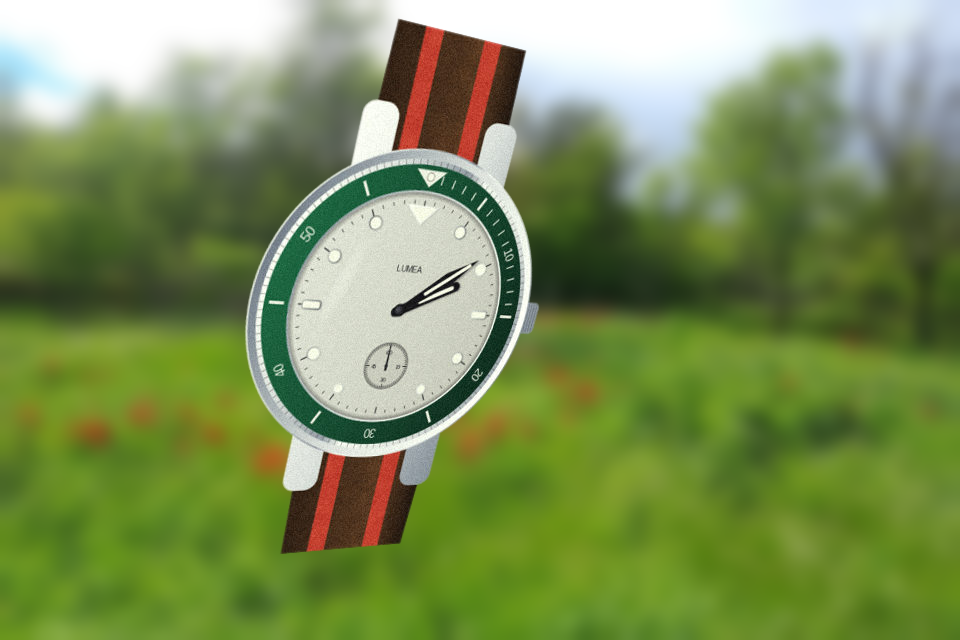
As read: {"hour": 2, "minute": 9}
